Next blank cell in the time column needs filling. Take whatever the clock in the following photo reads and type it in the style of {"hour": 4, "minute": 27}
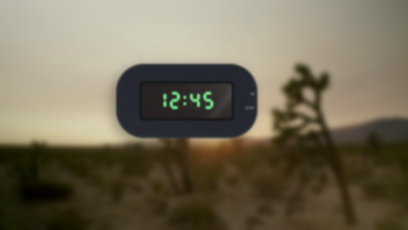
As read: {"hour": 12, "minute": 45}
